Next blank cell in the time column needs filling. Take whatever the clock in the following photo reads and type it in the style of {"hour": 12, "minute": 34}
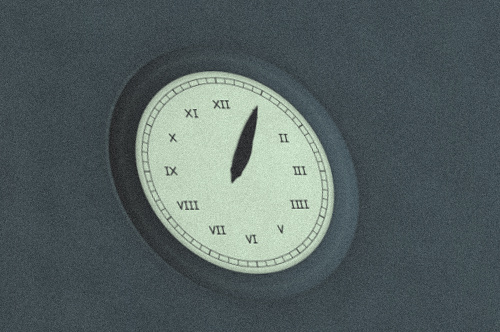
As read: {"hour": 1, "minute": 5}
